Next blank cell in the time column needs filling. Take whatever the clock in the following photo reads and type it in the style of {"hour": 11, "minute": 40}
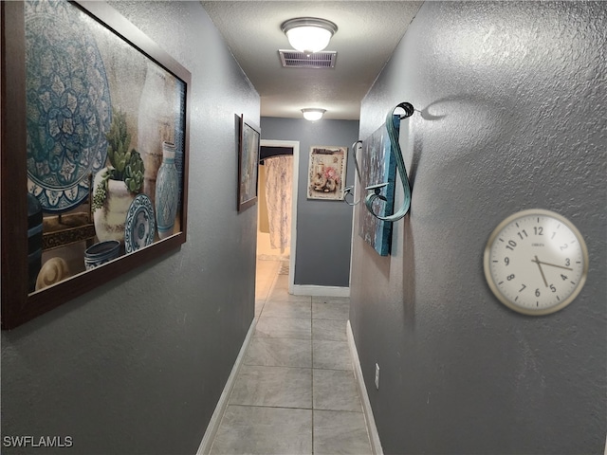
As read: {"hour": 5, "minute": 17}
